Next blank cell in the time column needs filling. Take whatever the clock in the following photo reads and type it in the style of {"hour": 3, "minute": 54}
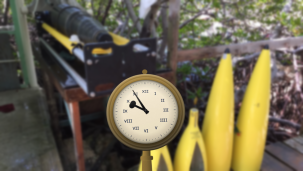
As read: {"hour": 9, "minute": 55}
